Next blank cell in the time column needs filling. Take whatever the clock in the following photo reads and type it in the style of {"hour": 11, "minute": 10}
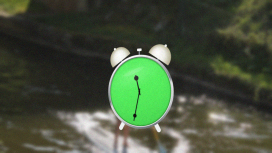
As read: {"hour": 11, "minute": 32}
